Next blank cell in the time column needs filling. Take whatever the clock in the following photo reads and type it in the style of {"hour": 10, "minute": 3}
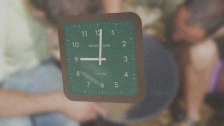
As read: {"hour": 9, "minute": 1}
